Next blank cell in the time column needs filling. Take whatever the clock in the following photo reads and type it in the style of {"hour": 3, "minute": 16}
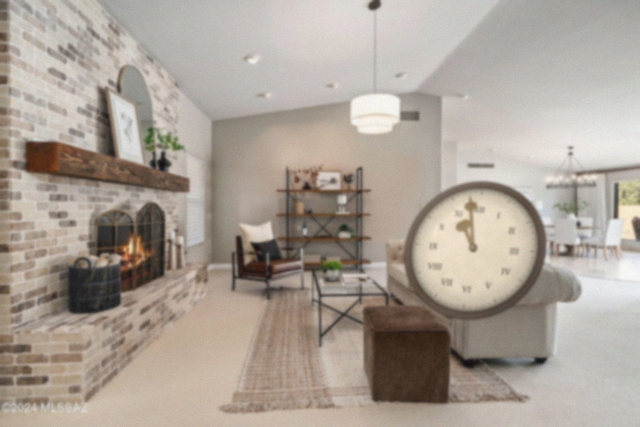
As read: {"hour": 10, "minute": 58}
